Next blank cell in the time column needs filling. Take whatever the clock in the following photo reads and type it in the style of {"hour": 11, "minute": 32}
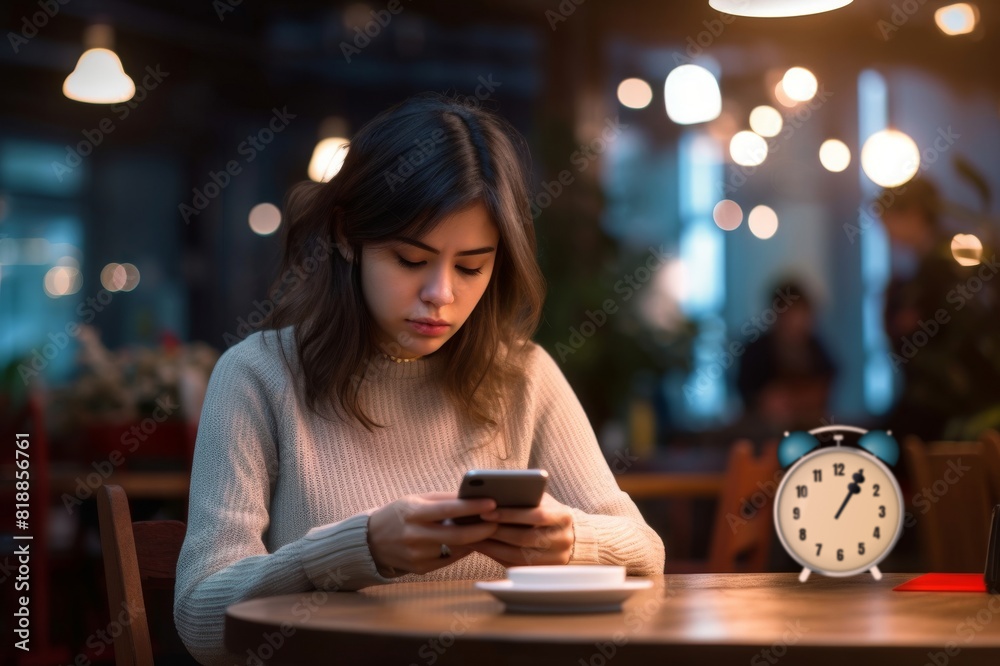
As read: {"hour": 1, "minute": 5}
